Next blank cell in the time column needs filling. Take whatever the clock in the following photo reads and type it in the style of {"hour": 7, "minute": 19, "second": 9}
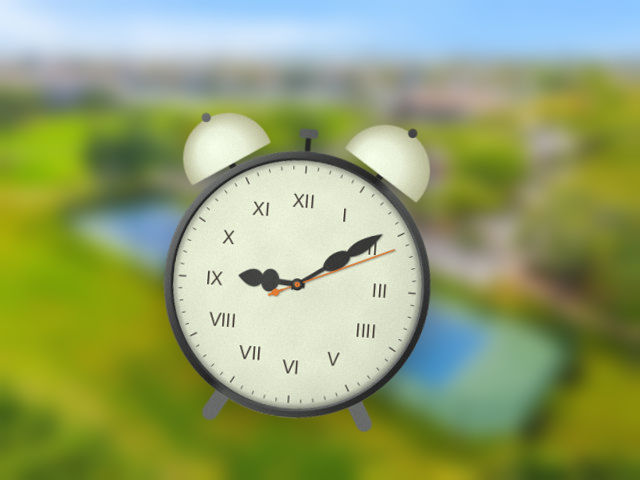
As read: {"hour": 9, "minute": 9, "second": 11}
